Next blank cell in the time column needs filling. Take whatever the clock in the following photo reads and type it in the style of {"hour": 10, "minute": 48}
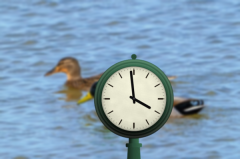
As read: {"hour": 3, "minute": 59}
